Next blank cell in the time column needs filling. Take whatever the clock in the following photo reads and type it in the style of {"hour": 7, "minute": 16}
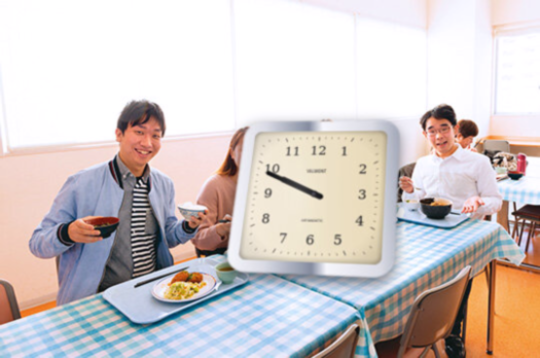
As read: {"hour": 9, "minute": 49}
